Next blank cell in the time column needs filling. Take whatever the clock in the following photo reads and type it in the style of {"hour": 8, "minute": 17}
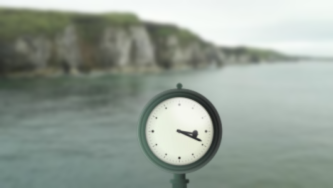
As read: {"hour": 3, "minute": 19}
